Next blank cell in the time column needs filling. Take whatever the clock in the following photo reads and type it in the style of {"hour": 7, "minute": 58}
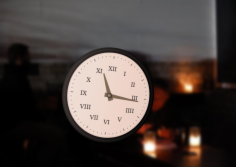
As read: {"hour": 11, "minute": 16}
